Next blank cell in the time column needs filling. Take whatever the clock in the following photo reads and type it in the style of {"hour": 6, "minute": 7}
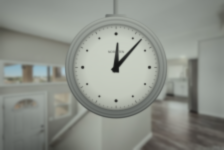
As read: {"hour": 12, "minute": 7}
